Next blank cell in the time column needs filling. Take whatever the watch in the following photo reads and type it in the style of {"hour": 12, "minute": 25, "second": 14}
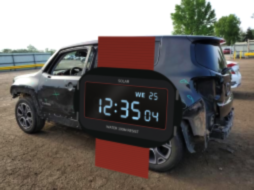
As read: {"hour": 12, "minute": 35, "second": 4}
